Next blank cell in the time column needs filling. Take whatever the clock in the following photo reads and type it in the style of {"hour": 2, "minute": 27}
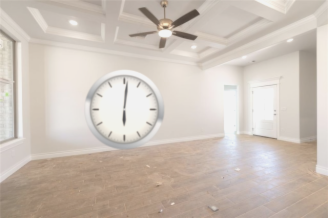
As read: {"hour": 6, "minute": 1}
